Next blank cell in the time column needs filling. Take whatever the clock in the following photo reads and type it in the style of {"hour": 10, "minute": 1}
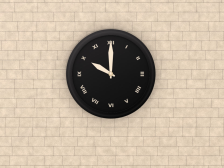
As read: {"hour": 10, "minute": 0}
